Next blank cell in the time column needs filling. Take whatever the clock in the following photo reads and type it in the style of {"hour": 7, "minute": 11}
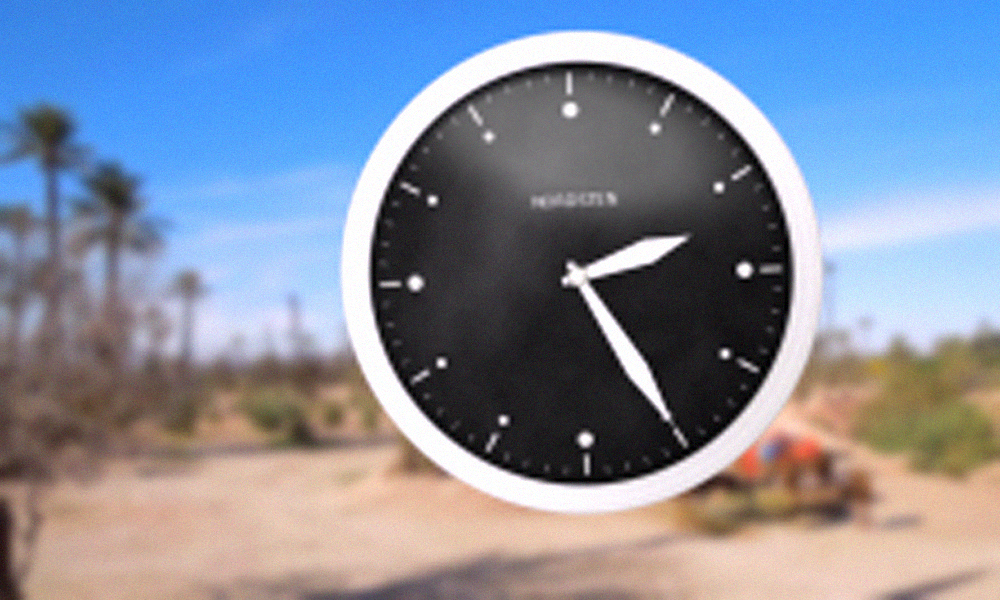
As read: {"hour": 2, "minute": 25}
